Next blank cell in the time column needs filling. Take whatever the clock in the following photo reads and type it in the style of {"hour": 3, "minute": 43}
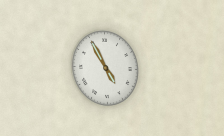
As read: {"hour": 4, "minute": 55}
